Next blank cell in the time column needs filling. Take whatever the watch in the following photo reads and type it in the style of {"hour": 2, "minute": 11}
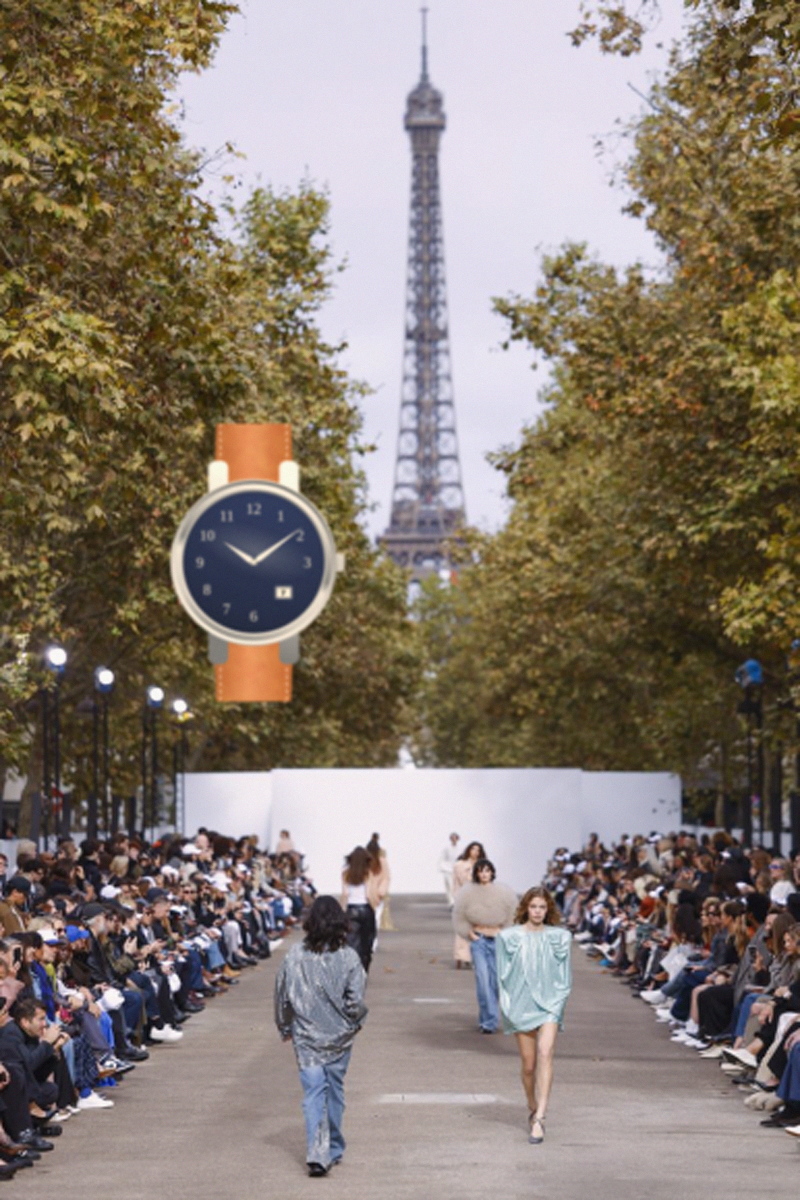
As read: {"hour": 10, "minute": 9}
